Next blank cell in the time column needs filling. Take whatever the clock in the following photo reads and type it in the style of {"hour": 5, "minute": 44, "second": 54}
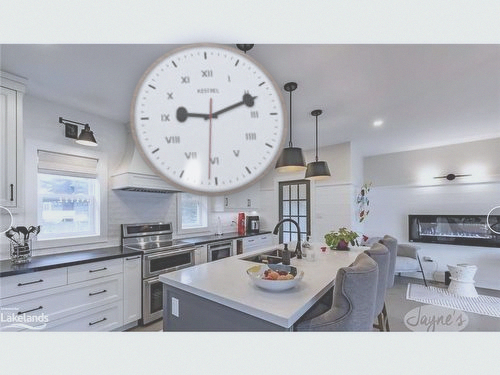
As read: {"hour": 9, "minute": 11, "second": 31}
